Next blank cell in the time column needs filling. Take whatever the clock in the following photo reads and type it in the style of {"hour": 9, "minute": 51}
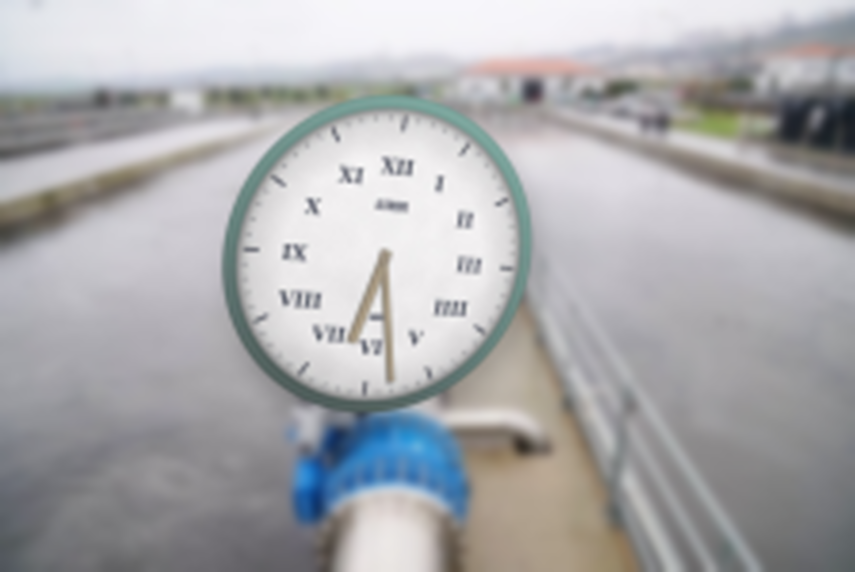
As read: {"hour": 6, "minute": 28}
